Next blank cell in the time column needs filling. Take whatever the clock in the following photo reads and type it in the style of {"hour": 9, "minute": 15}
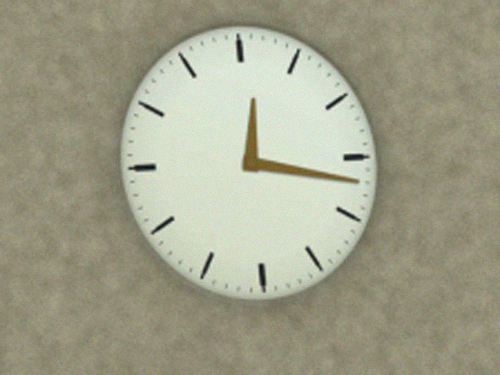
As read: {"hour": 12, "minute": 17}
